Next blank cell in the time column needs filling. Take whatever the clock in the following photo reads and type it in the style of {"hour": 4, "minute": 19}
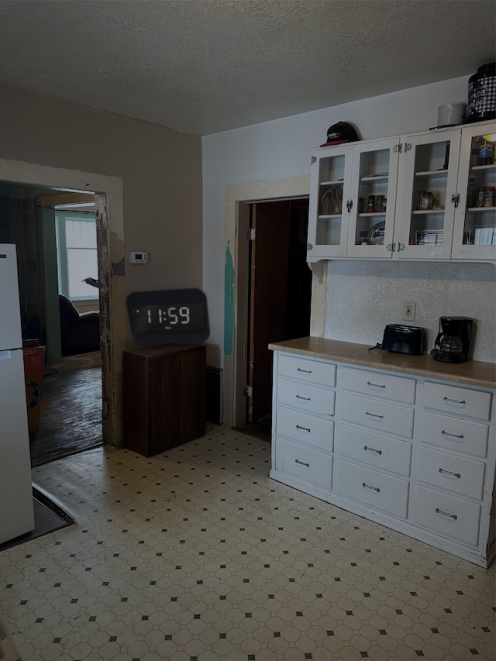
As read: {"hour": 11, "minute": 59}
